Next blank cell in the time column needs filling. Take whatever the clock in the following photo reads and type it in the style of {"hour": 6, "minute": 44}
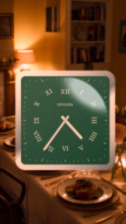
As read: {"hour": 4, "minute": 36}
